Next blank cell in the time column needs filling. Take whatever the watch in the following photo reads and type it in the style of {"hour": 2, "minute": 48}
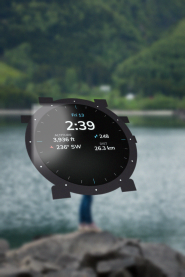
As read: {"hour": 2, "minute": 39}
